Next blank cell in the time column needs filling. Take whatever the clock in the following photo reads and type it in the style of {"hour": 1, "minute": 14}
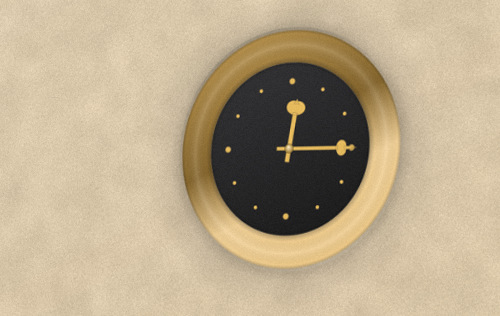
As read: {"hour": 12, "minute": 15}
